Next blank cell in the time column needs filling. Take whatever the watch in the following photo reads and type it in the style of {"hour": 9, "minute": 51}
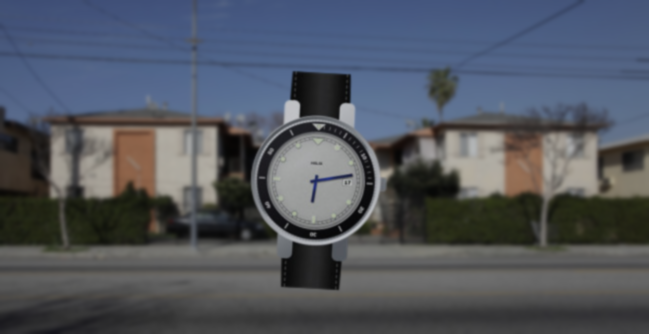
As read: {"hour": 6, "minute": 13}
